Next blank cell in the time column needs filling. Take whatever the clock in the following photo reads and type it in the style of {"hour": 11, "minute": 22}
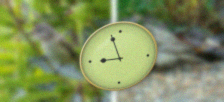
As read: {"hour": 8, "minute": 57}
